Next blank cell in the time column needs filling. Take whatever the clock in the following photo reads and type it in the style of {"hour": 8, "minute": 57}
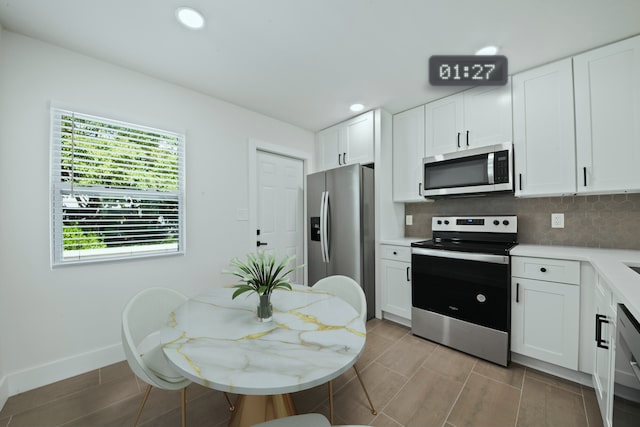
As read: {"hour": 1, "minute": 27}
